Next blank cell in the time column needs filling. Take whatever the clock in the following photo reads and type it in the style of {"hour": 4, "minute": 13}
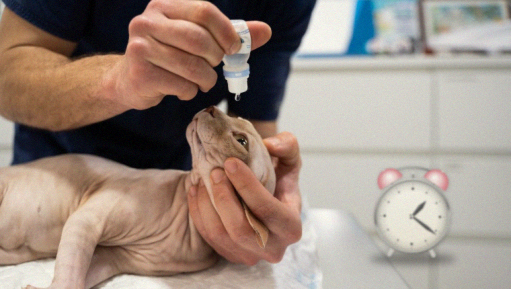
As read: {"hour": 1, "minute": 21}
